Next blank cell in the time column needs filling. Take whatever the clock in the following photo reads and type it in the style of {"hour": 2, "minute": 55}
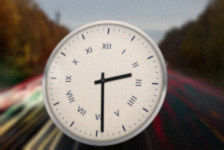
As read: {"hour": 2, "minute": 29}
